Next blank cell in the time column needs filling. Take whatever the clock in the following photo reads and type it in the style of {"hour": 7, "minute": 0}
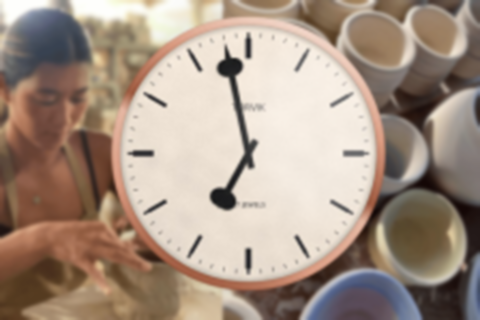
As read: {"hour": 6, "minute": 58}
